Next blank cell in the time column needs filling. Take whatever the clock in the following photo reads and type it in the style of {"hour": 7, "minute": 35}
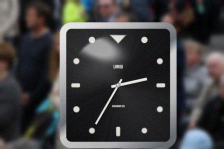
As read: {"hour": 2, "minute": 35}
